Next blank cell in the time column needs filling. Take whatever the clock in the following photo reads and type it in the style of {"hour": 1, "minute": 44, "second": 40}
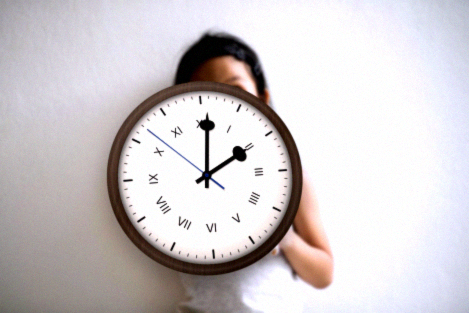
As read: {"hour": 2, "minute": 0, "second": 52}
